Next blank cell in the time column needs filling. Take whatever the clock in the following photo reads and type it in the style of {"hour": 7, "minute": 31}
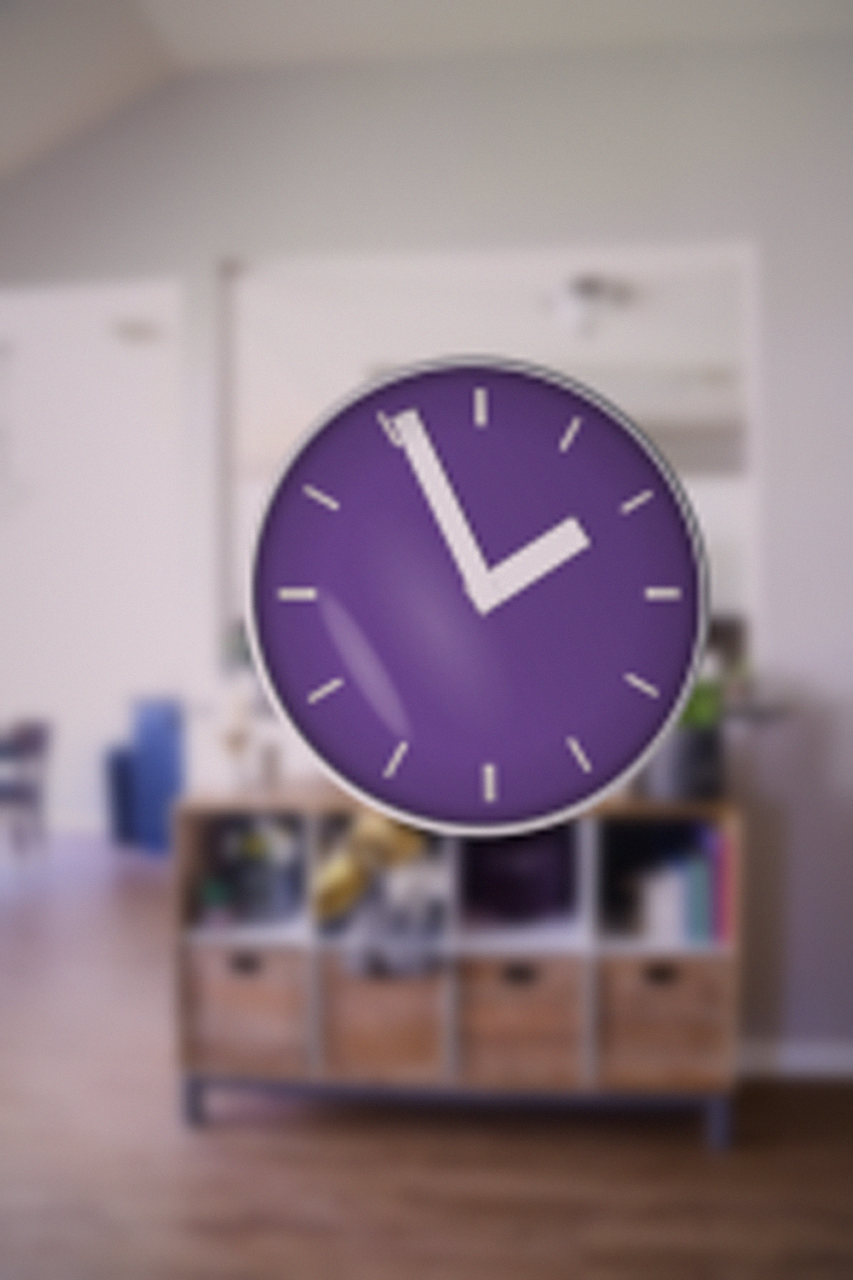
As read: {"hour": 1, "minute": 56}
